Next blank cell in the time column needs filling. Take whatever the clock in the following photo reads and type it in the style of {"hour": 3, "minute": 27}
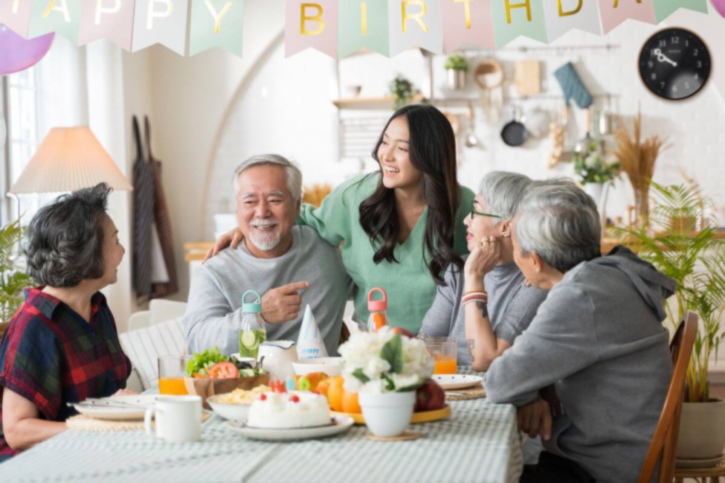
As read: {"hour": 9, "minute": 51}
